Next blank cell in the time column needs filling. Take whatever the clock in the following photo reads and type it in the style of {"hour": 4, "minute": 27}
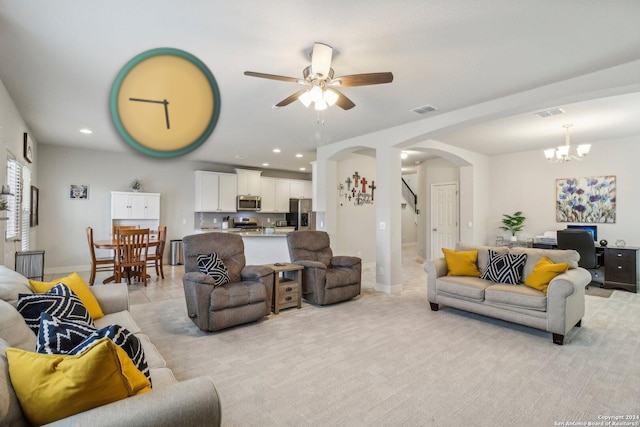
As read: {"hour": 5, "minute": 46}
